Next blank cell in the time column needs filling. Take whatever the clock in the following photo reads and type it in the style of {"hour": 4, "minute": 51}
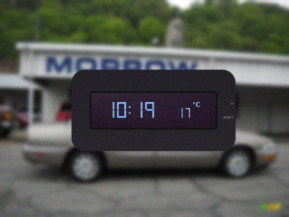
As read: {"hour": 10, "minute": 19}
